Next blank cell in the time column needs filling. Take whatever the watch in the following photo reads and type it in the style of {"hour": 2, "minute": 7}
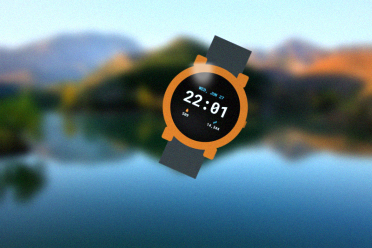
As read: {"hour": 22, "minute": 1}
